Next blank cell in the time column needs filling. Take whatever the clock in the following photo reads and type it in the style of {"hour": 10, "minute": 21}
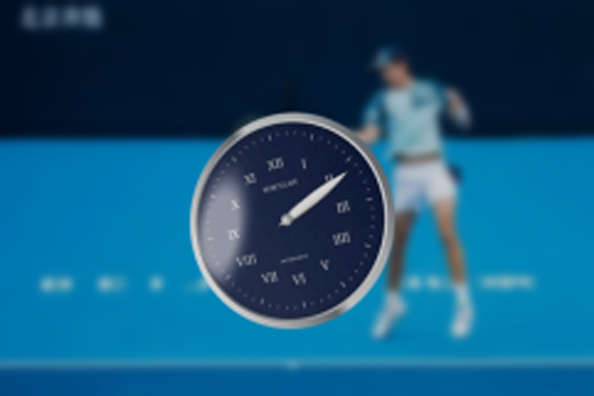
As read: {"hour": 2, "minute": 11}
